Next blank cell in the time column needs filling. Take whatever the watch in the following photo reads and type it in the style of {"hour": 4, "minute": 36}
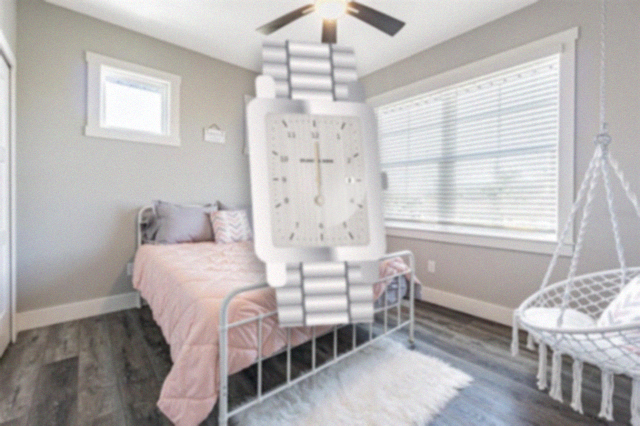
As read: {"hour": 6, "minute": 0}
